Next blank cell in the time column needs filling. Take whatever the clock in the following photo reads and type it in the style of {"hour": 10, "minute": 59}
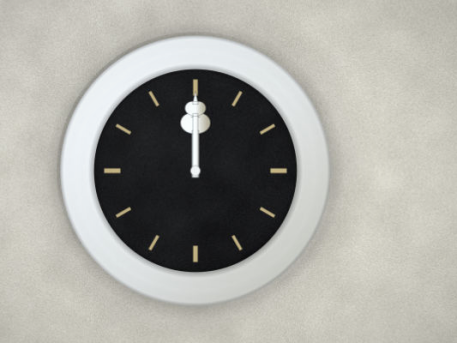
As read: {"hour": 12, "minute": 0}
